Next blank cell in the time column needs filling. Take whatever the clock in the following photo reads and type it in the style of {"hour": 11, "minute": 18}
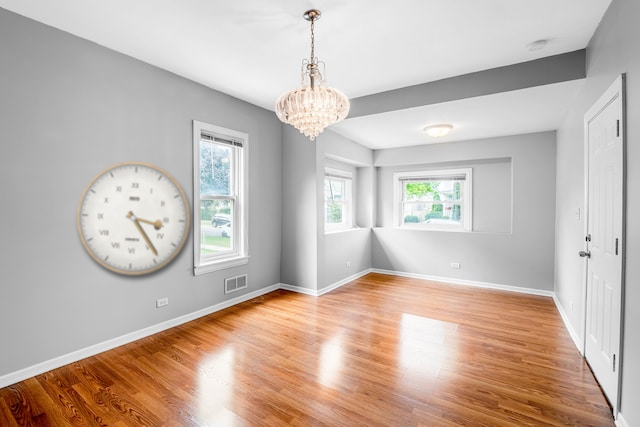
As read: {"hour": 3, "minute": 24}
